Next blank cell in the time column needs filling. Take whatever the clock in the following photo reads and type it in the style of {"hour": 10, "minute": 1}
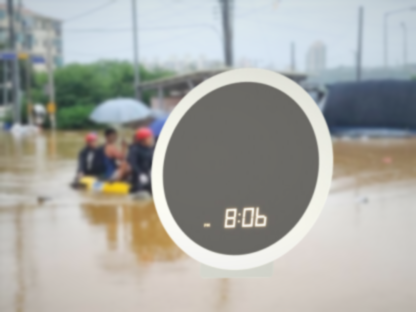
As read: {"hour": 8, "minute": 6}
